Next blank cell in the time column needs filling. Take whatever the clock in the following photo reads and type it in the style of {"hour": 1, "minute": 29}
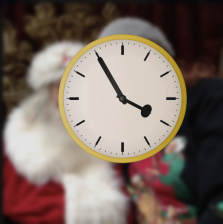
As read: {"hour": 3, "minute": 55}
